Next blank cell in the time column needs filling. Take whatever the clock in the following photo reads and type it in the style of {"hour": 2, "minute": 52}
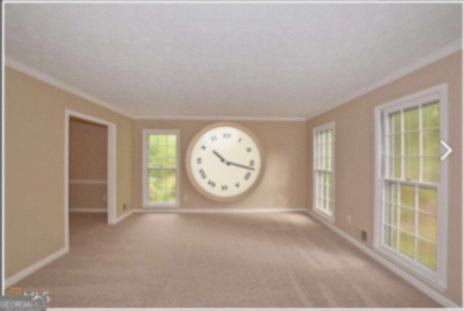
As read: {"hour": 10, "minute": 17}
